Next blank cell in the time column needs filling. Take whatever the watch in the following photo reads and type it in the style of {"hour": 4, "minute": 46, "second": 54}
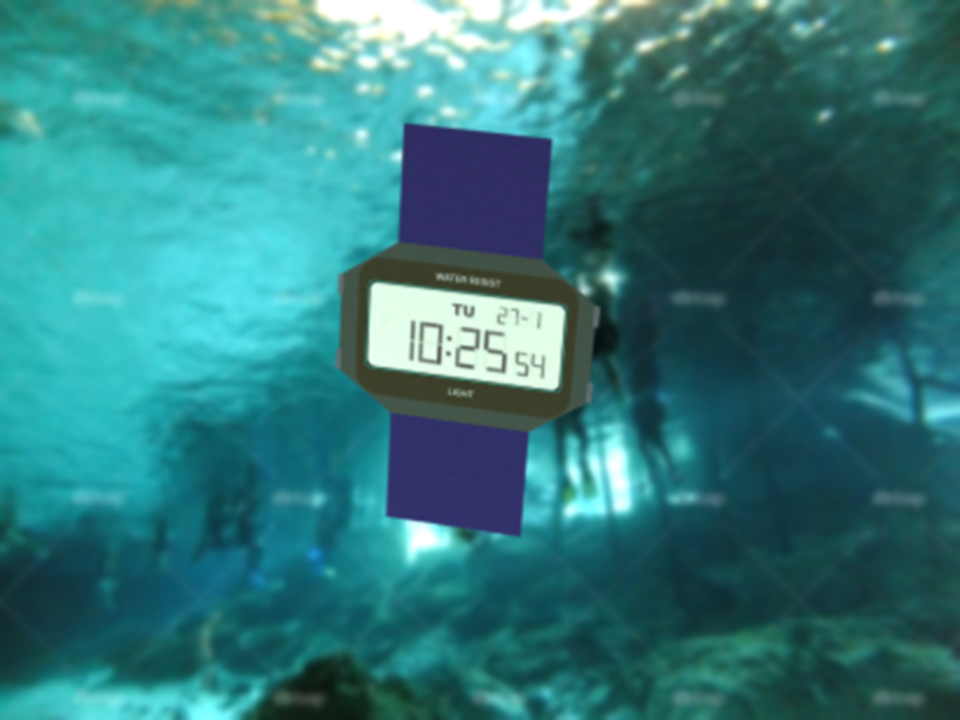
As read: {"hour": 10, "minute": 25, "second": 54}
